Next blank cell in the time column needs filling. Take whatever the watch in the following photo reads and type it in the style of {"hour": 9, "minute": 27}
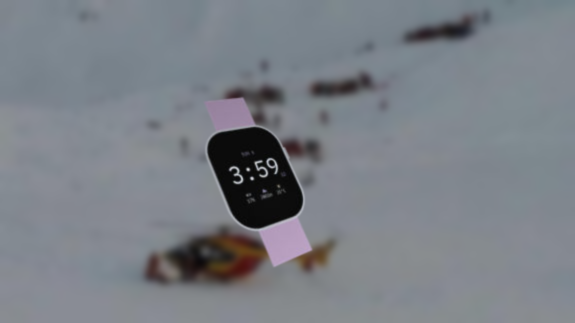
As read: {"hour": 3, "minute": 59}
